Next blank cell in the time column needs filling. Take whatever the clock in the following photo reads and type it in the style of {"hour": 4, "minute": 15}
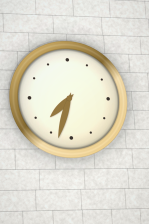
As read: {"hour": 7, "minute": 33}
